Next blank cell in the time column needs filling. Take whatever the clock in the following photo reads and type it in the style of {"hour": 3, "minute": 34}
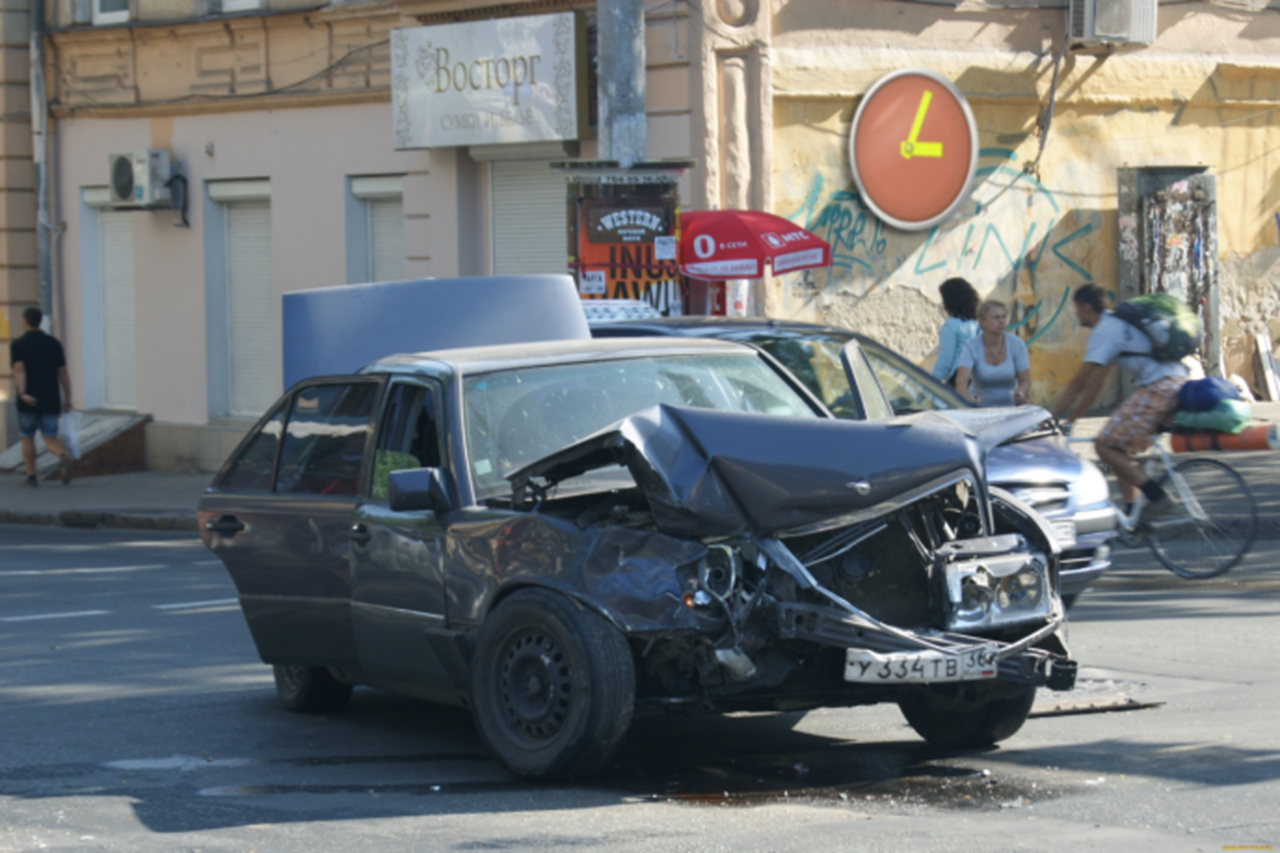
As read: {"hour": 3, "minute": 4}
